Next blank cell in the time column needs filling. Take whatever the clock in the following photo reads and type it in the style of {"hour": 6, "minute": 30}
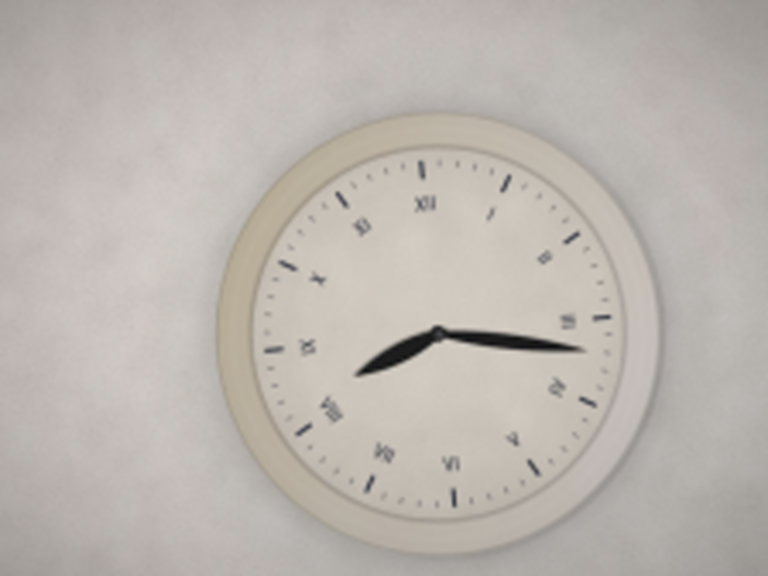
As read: {"hour": 8, "minute": 17}
